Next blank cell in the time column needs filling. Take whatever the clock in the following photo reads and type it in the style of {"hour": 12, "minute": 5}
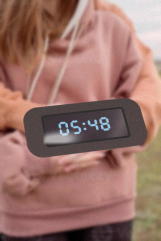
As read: {"hour": 5, "minute": 48}
